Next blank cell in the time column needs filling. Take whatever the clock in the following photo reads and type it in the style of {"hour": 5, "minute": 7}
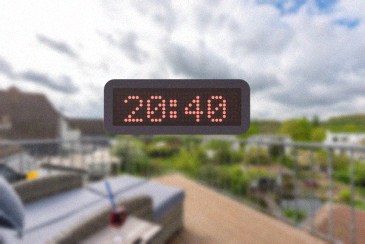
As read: {"hour": 20, "minute": 40}
